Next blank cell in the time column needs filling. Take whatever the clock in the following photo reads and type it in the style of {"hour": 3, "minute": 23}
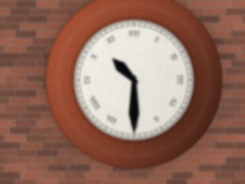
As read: {"hour": 10, "minute": 30}
